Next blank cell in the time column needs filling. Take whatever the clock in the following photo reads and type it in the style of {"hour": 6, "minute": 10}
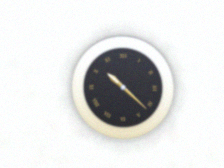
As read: {"hour": 10, "minute": 22}
